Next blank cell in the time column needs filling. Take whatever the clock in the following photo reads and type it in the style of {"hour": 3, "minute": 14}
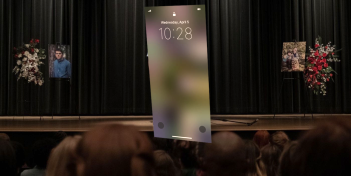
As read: {"hour": 10, "minute": 28}
